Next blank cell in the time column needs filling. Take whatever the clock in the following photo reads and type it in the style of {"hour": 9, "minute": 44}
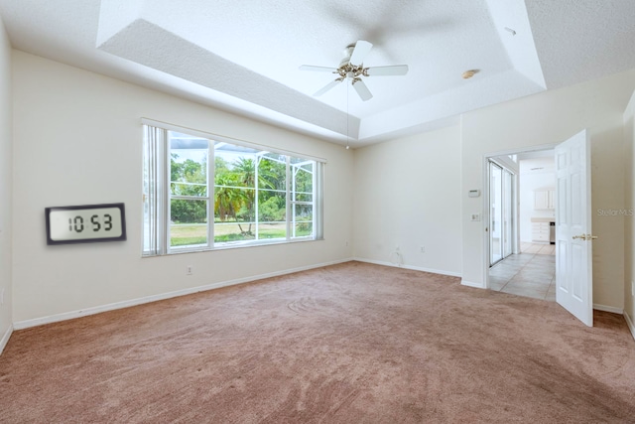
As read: {"hour": 10, "minute": 53}
